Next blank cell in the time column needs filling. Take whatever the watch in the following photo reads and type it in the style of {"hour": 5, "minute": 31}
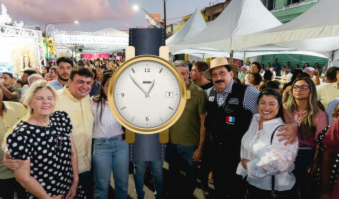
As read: {"hour": 12, "minute": 53}
